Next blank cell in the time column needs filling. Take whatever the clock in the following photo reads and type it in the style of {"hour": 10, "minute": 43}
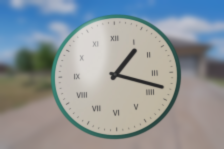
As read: {"hour": 1, "minute": 18}
